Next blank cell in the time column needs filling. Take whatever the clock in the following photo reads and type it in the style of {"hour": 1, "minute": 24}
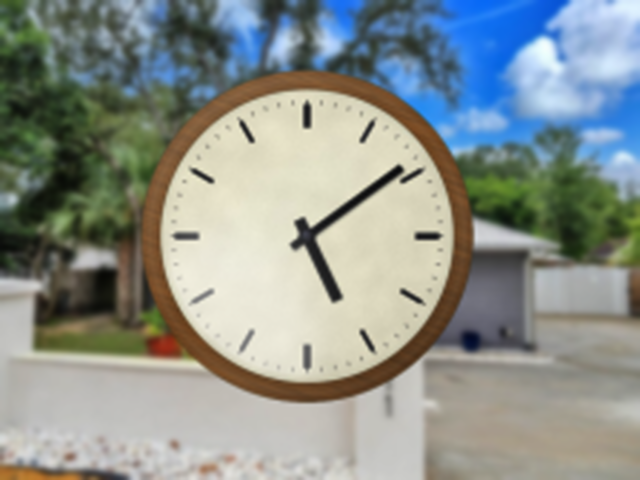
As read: {"hour": 5, "minute": 9}
